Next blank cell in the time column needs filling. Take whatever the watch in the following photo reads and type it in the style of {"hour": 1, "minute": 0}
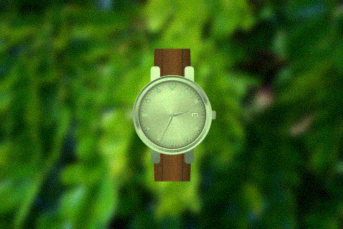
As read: {"hour": 2, "minute": 34}
